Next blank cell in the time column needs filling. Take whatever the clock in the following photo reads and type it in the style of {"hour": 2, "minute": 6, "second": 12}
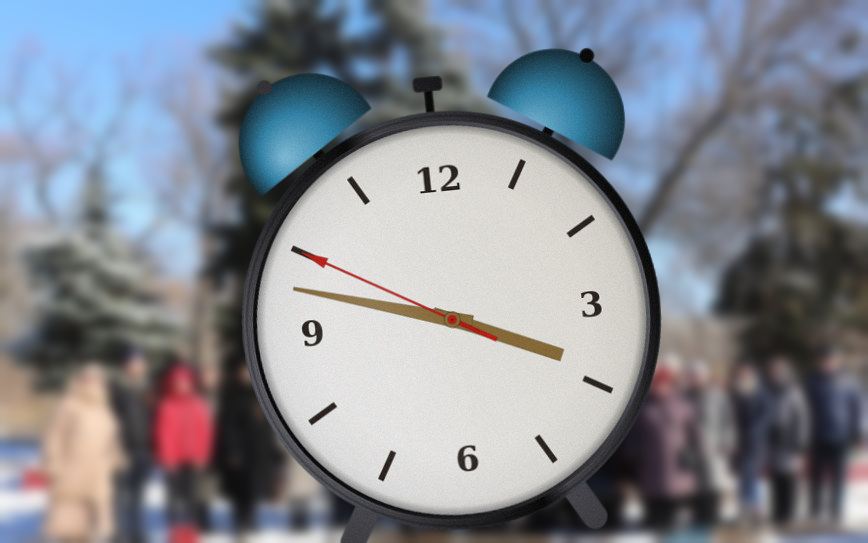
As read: {"hour": 3, "minute": 47, "second": 50}
